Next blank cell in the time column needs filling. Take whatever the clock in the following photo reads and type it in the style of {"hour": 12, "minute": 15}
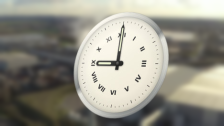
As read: {"hour": 9, "minute": 0}
